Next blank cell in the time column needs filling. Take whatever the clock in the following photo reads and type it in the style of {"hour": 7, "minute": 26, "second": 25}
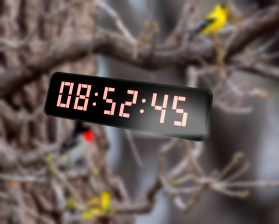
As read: {"hour": 8, "minute": 52, "second": 45}
